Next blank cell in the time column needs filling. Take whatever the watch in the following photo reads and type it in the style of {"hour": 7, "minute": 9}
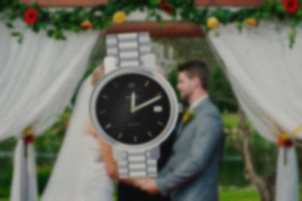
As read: {"hour": 12, "minute": 11}
